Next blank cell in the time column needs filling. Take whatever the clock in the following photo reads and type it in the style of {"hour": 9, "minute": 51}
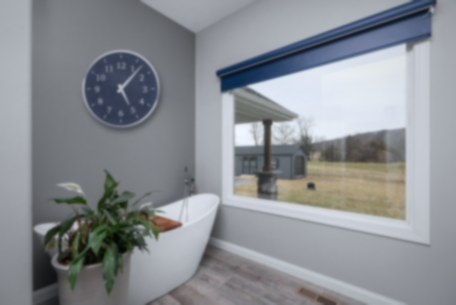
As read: {"hour": 5, "minute": 7}
